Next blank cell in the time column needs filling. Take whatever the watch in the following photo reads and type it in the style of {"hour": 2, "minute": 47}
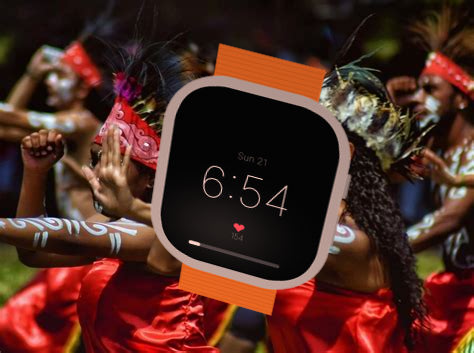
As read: {"hour": 6, "minute": 54}
